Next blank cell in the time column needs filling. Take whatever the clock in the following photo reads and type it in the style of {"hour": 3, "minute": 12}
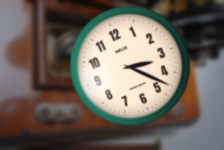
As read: {"hour": 3, "minute": 23}
